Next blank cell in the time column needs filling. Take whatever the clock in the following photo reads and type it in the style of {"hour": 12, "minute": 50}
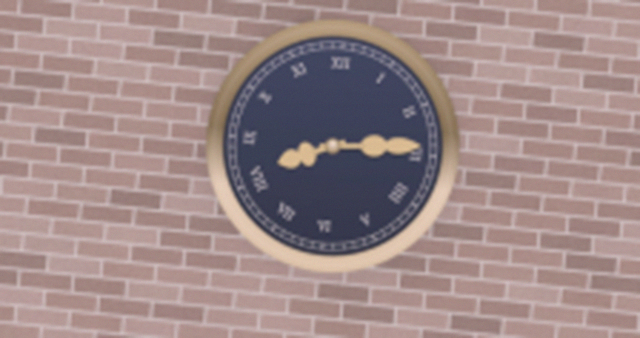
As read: {"hour": 8, "minute": 14}
